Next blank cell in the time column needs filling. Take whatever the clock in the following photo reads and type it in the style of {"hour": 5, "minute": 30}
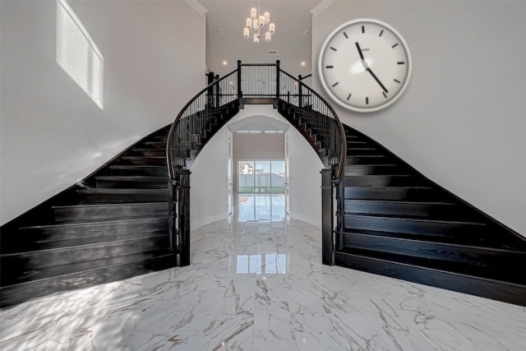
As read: {"hour": 11, "minute": 24}
